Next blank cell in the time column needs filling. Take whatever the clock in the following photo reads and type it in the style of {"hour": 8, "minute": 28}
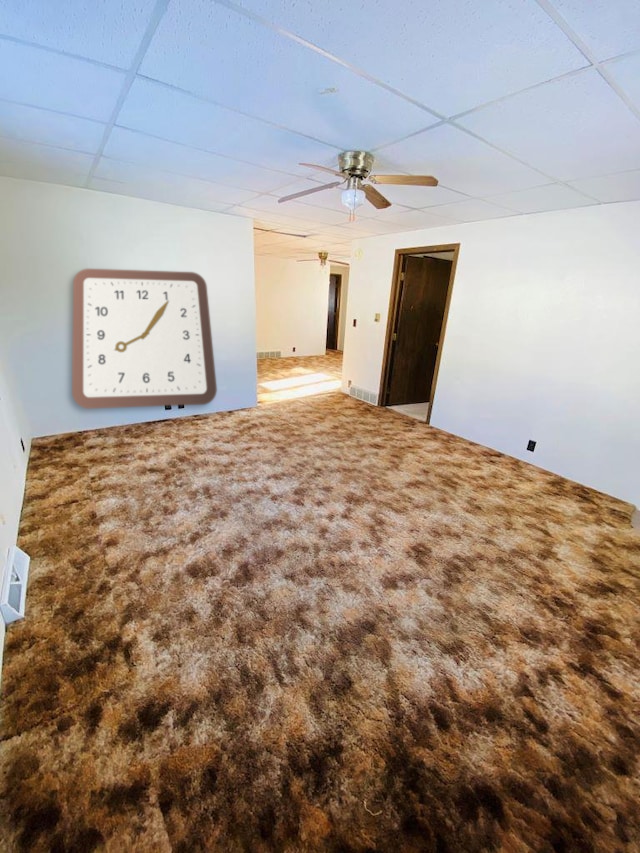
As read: {"hour": 8, "minute": 6}
